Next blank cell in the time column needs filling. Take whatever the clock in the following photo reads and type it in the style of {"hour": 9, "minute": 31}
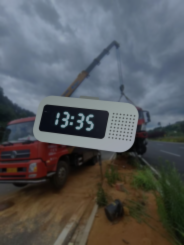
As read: {"hour": 13, "minute": 35}
